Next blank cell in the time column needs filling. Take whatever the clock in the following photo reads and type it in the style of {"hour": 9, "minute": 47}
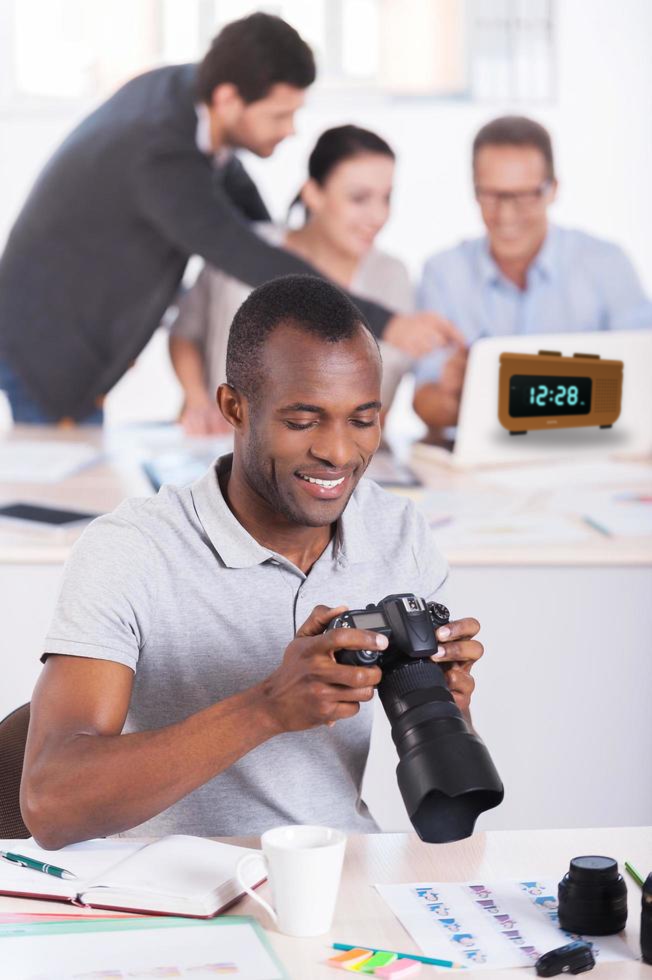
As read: {"hour": 12, "minute": 28}
